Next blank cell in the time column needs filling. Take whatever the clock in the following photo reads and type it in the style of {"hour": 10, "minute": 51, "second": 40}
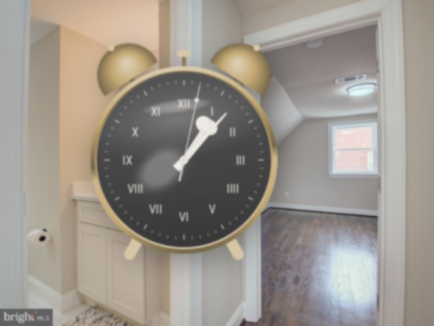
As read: {"hour": 1, "minute": 7, "second": 2}
